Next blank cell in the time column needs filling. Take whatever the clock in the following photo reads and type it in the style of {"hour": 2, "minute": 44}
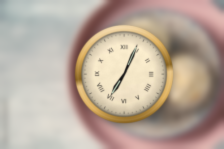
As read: {"hour": 7, "minute": 4}
